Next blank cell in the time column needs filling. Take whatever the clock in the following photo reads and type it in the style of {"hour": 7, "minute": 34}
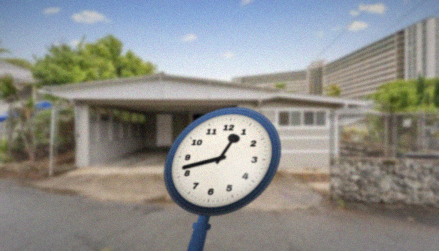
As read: {"hour": 12, "minute": 42}
